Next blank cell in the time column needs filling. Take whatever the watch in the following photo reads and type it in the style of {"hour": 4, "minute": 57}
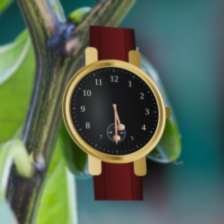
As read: {"hour": 5, "minute": 30}
